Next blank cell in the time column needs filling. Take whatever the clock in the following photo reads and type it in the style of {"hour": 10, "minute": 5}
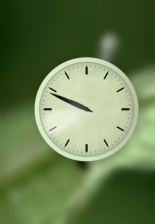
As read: {"hour": 9, "minute": 49}
